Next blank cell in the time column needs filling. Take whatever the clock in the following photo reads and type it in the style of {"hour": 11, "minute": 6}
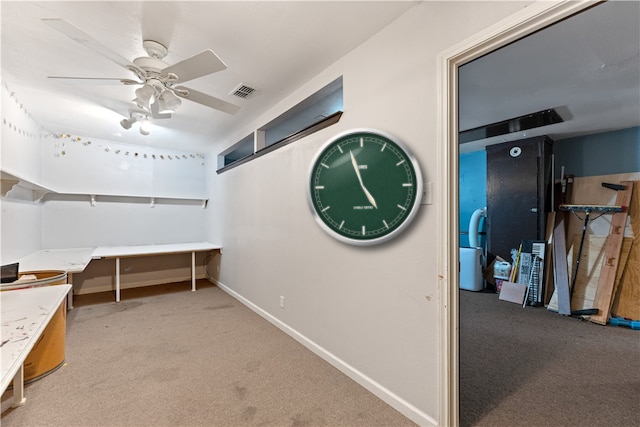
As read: {"hour": 4, "minute": 57}
